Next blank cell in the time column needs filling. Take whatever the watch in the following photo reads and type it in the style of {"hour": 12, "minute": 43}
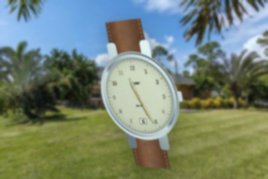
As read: {"hour": 11, "minute": 26}
